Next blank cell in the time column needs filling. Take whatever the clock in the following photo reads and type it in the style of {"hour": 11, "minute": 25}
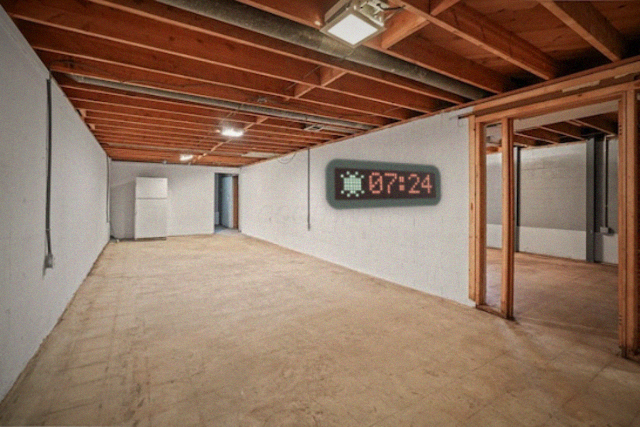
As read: {"hour": 7, "minute": 24}
